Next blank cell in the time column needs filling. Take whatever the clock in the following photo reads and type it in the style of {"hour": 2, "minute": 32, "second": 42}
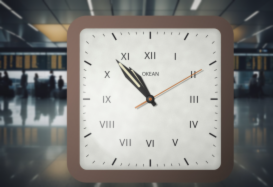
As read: {"hour": 10, "minute": 53, "second": 10}
